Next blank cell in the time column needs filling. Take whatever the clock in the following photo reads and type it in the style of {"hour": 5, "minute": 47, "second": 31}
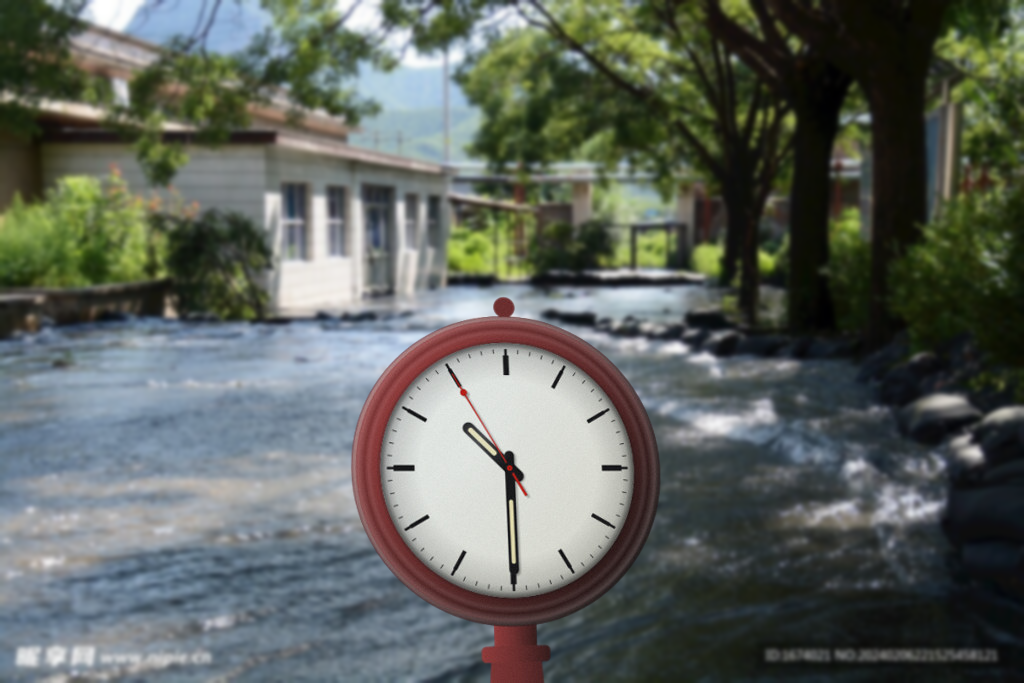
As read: {"hour": 10, "minute": 29, "second": 55}
